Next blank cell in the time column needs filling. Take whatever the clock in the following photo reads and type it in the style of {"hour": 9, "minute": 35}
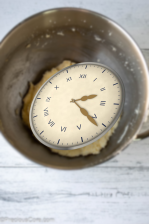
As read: {"hour": 2, "minute": 21}
